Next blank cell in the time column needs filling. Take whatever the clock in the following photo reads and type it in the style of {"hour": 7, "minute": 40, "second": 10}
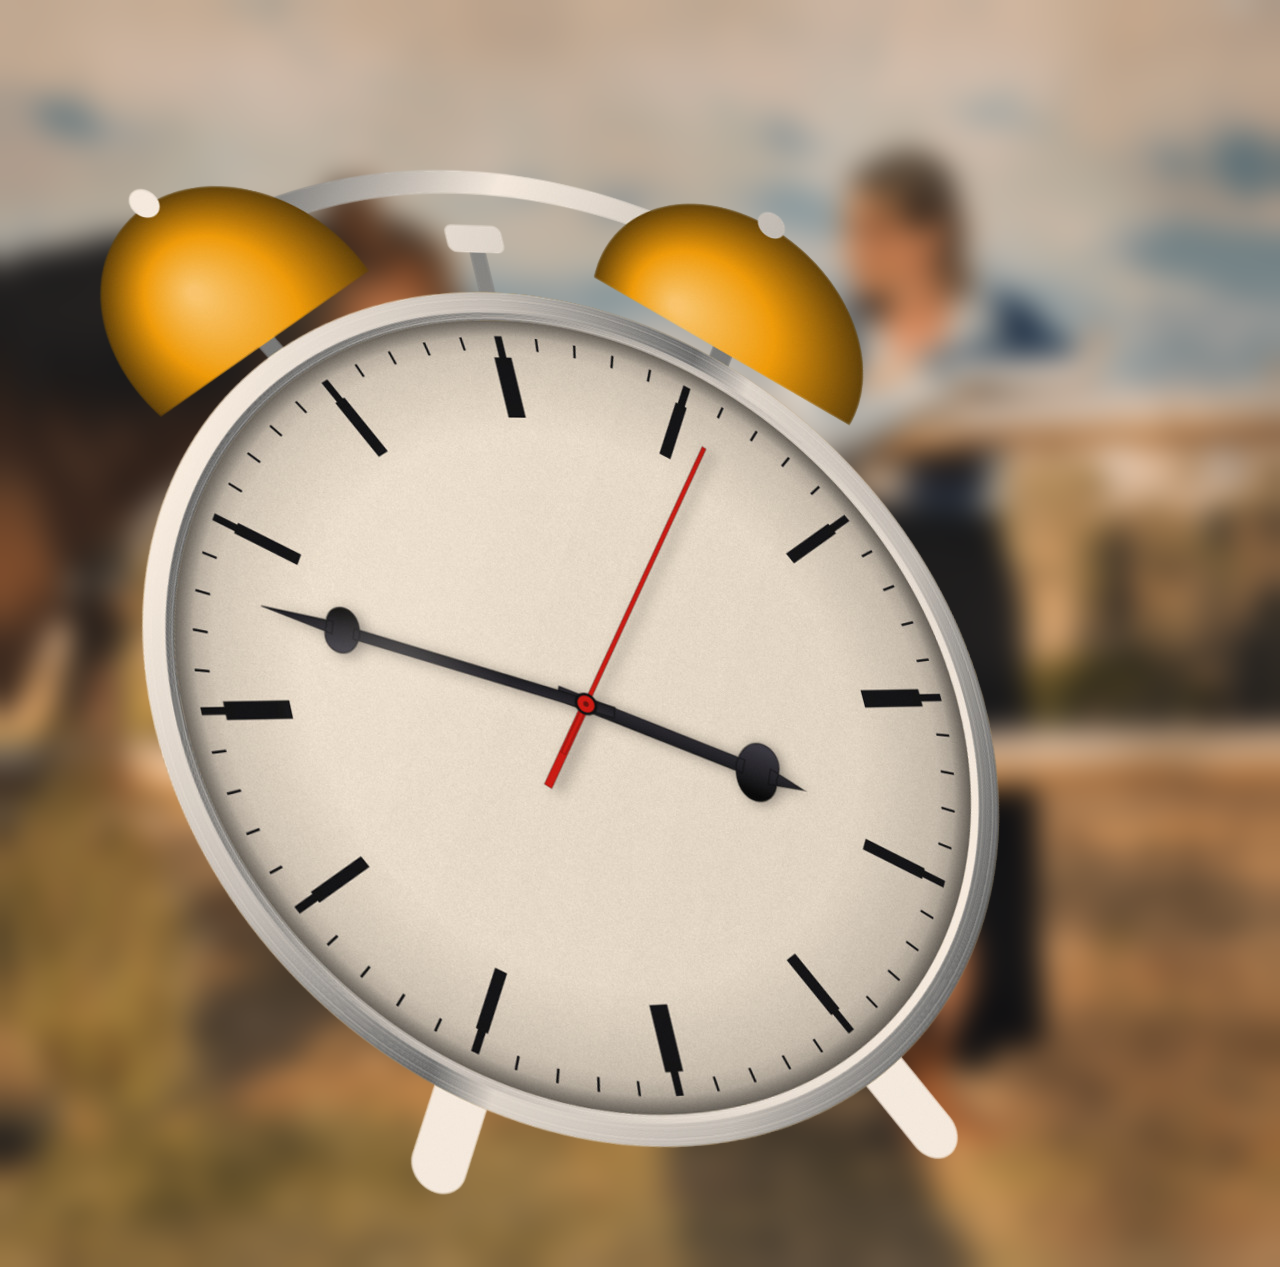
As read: {"hour": 3, "minute": 48, "second": 6}
